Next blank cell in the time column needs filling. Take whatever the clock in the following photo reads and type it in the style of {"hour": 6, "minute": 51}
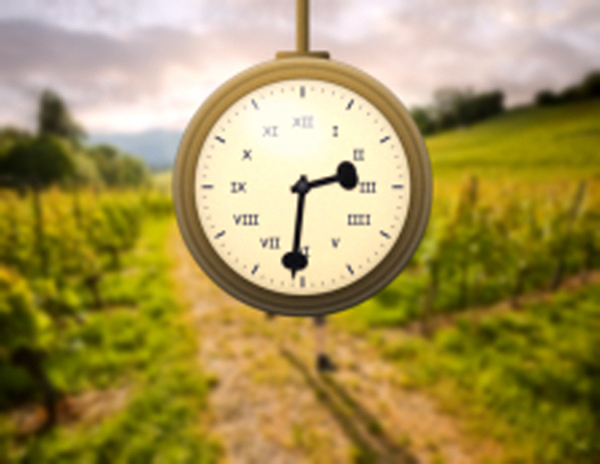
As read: {"hour": 2, "minute": 31}
